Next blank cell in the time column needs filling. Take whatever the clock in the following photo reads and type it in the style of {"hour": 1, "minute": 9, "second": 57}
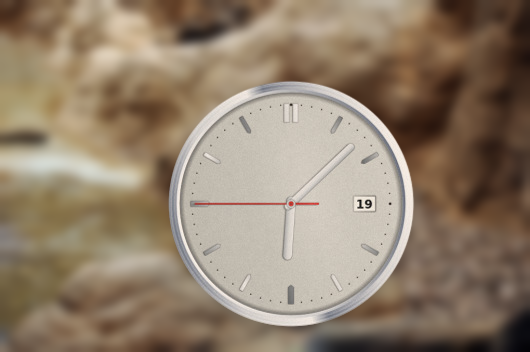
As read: {"hour": 6, "minute": 7, "second": 45}
